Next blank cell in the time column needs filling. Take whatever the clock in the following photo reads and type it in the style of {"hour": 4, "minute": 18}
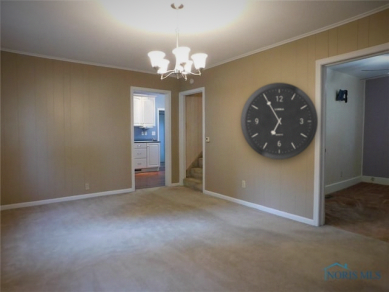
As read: {"hour": 6, "minute": 55}
